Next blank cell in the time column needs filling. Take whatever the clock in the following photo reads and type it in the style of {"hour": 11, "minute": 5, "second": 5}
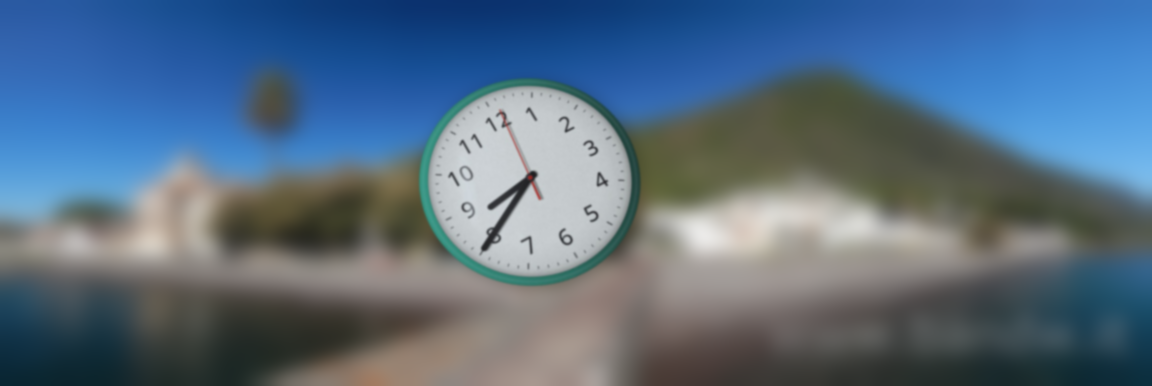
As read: {"hour": 8, "minute": 40, "second": 1}
